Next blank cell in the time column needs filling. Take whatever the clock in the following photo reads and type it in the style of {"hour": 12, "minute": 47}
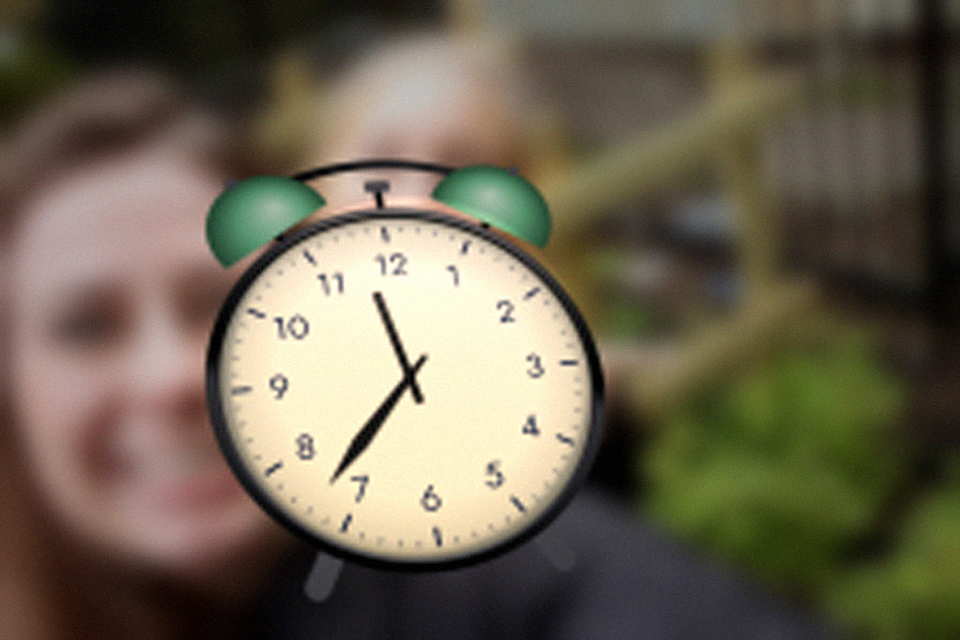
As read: {"hour": 11, "minute": 37}
